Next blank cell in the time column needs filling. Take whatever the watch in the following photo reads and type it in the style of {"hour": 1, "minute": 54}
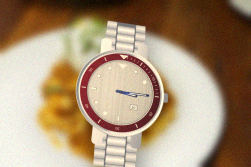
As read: {"hour": 3, "minute": 15}
